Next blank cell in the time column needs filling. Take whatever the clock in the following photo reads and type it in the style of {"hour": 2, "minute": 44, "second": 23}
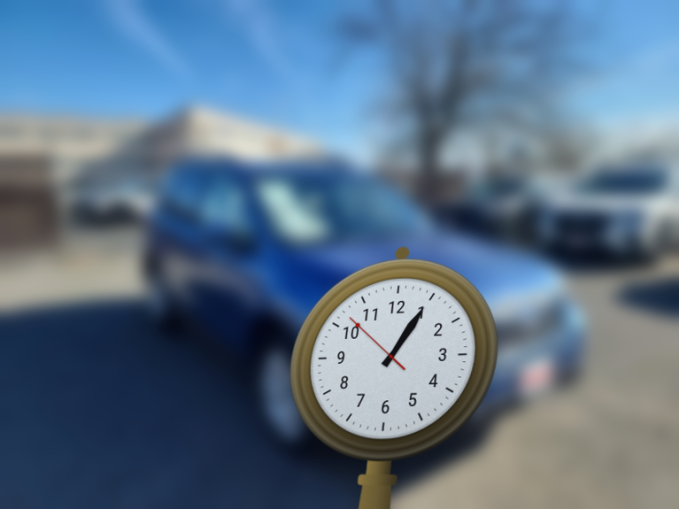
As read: {"hour": 1, "minute": 4, "second": 52}
